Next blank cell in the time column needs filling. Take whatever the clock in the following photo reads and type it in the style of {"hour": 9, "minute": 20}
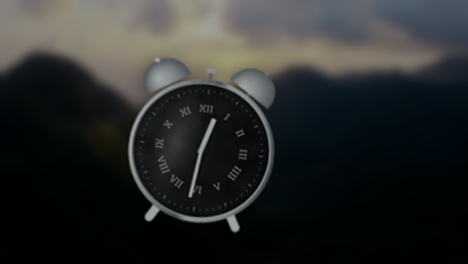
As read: {"hour": 12, "minute": 31}
